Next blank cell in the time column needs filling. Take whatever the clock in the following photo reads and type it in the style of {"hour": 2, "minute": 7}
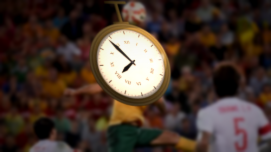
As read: {"hour": 7, "minute": 54}
